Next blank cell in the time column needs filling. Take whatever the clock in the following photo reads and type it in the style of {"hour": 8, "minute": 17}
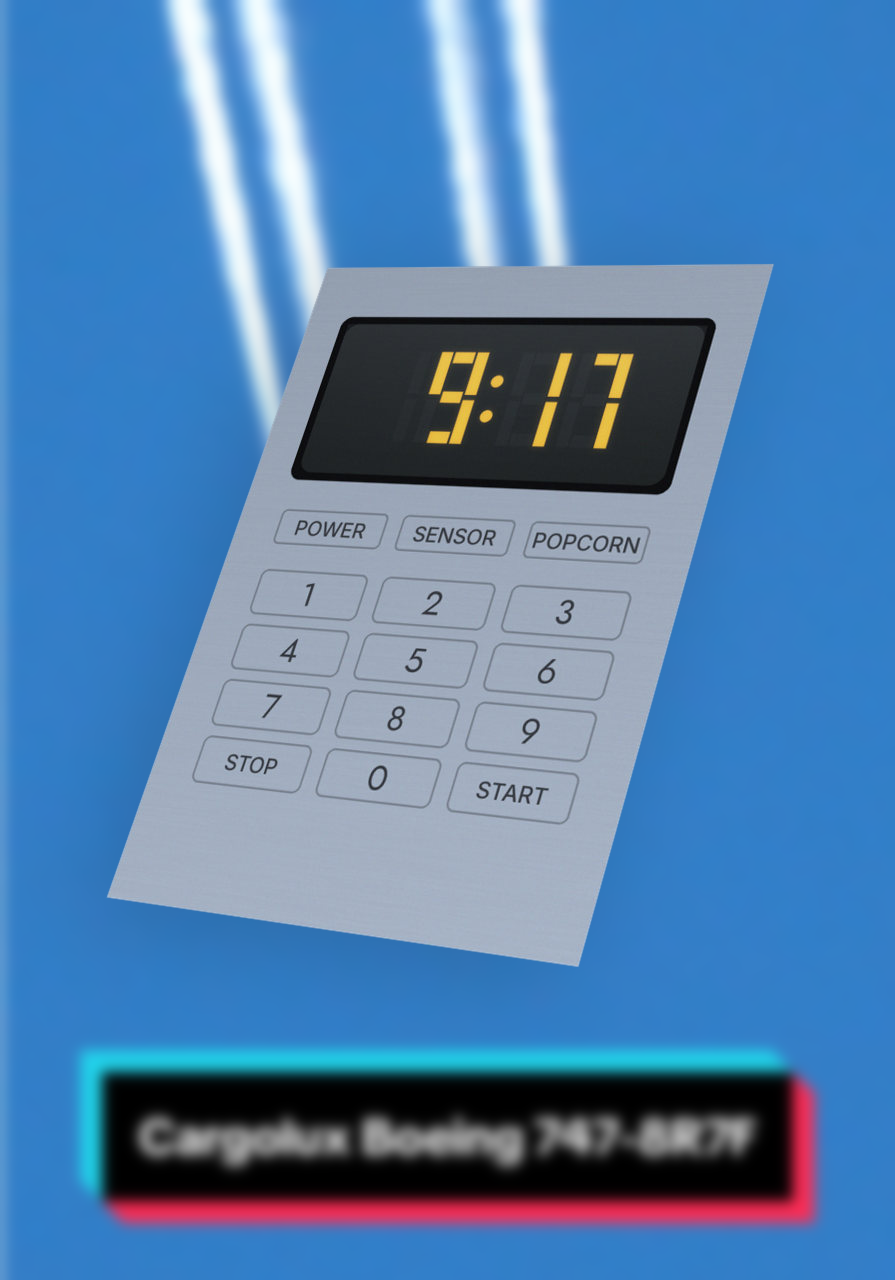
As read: {"hour": 9, "minute": 17}
